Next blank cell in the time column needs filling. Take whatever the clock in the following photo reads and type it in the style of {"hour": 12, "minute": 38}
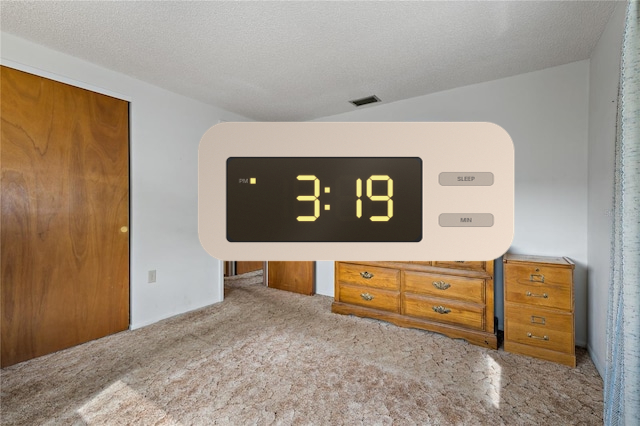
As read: {"hour": 3, "minute": 19}
